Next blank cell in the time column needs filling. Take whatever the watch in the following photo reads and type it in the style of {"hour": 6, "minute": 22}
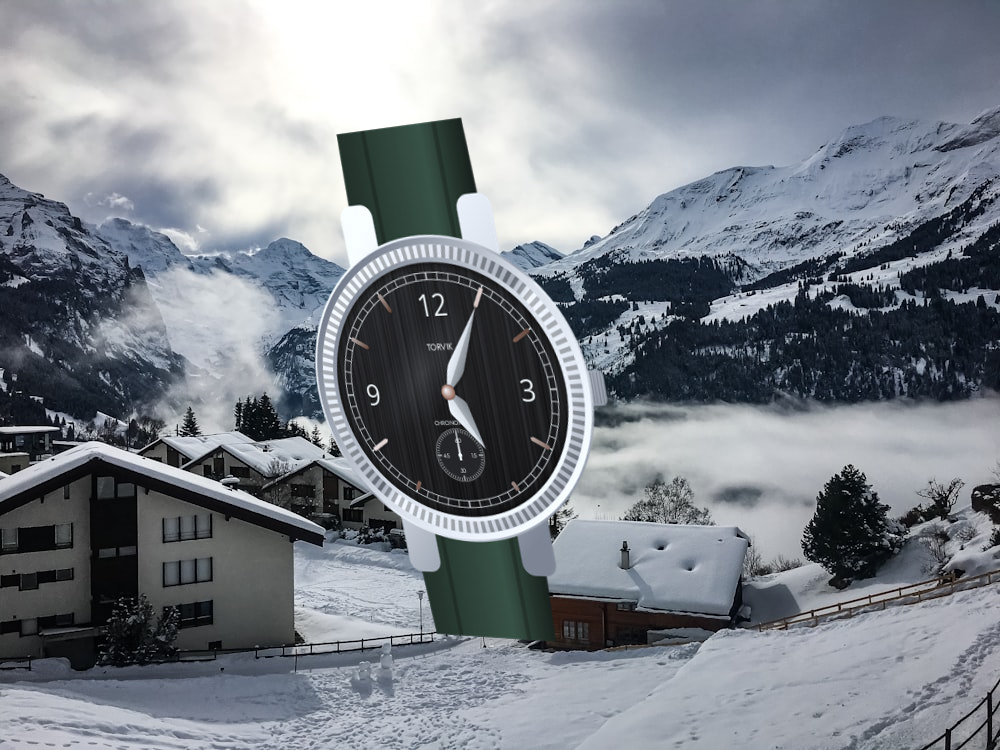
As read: {"hour": 5, "minute": 5}
